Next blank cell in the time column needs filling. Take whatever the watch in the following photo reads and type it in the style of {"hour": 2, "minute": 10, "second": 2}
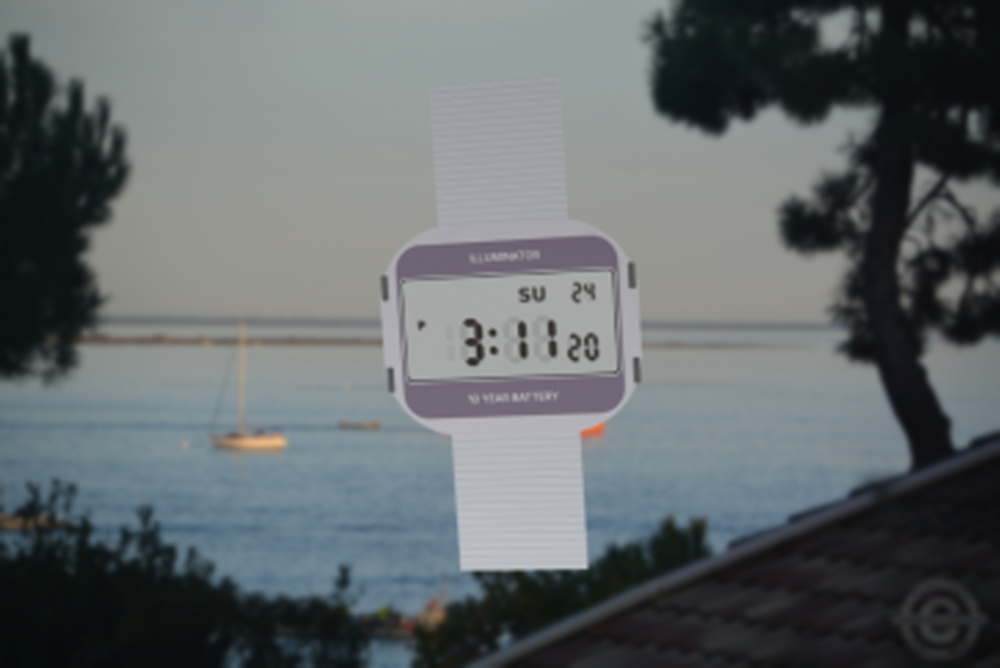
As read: {"hour": 3, "minute": 11, "second": 20}
